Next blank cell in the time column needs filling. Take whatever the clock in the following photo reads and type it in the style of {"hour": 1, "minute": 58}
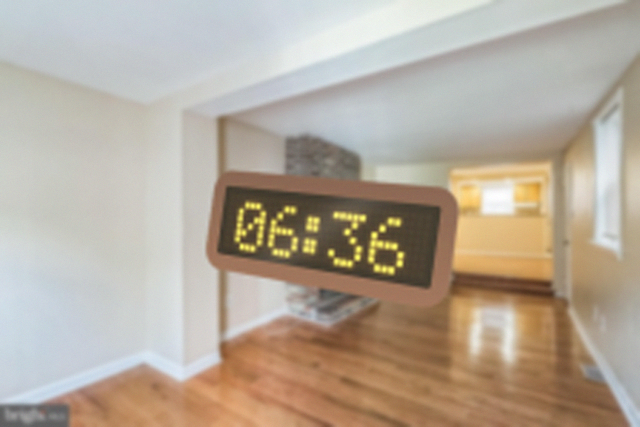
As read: {"hour": 6, "minute": 36}
